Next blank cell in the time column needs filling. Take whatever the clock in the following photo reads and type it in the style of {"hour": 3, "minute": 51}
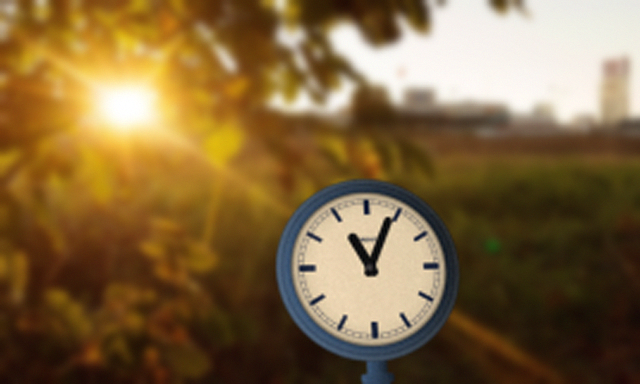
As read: {"hour": 11, "minute": 4}
